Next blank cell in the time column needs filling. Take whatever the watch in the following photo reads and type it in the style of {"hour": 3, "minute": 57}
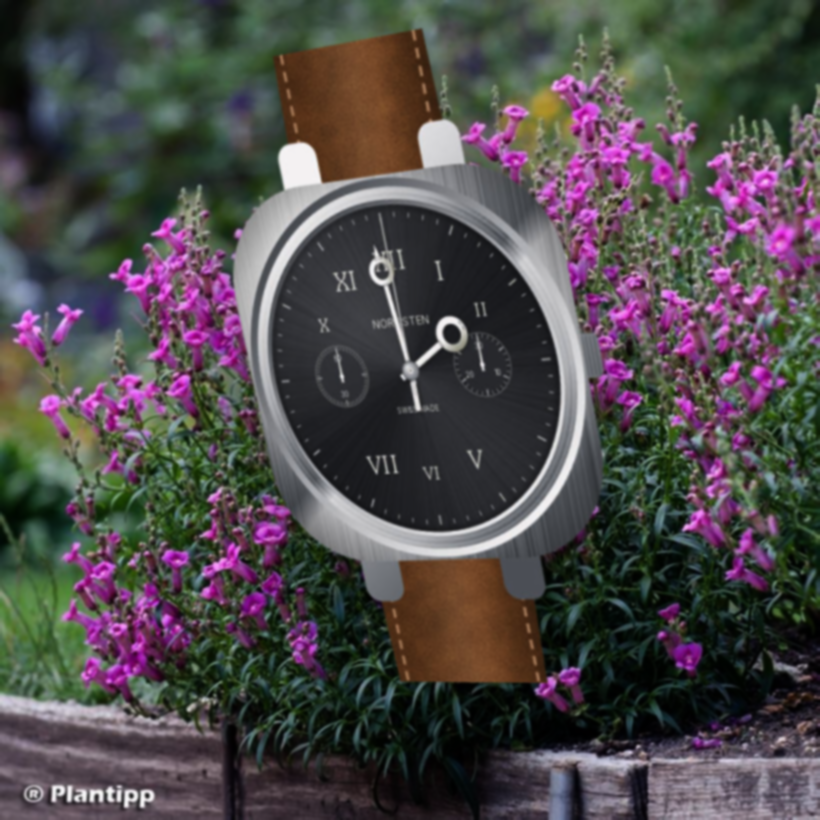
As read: {"hour": 1, "minute": 59}
